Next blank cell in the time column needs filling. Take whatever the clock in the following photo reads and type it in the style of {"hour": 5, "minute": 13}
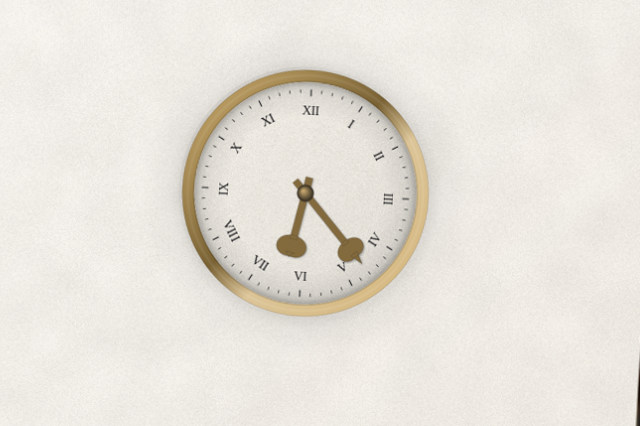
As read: {"hour": 6, "minute": 23}
